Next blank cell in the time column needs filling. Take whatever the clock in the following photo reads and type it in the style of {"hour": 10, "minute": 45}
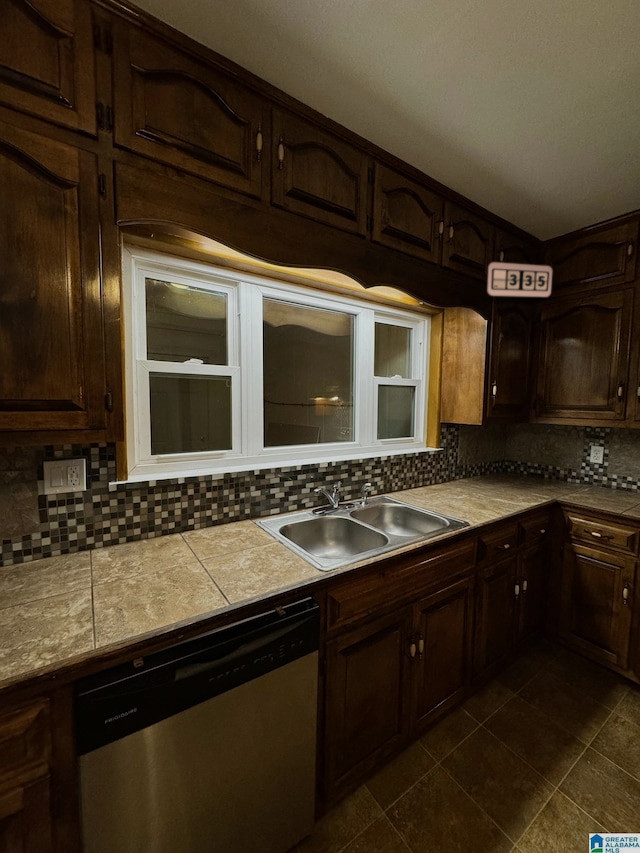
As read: {"hour": 3, "minute": 35}
